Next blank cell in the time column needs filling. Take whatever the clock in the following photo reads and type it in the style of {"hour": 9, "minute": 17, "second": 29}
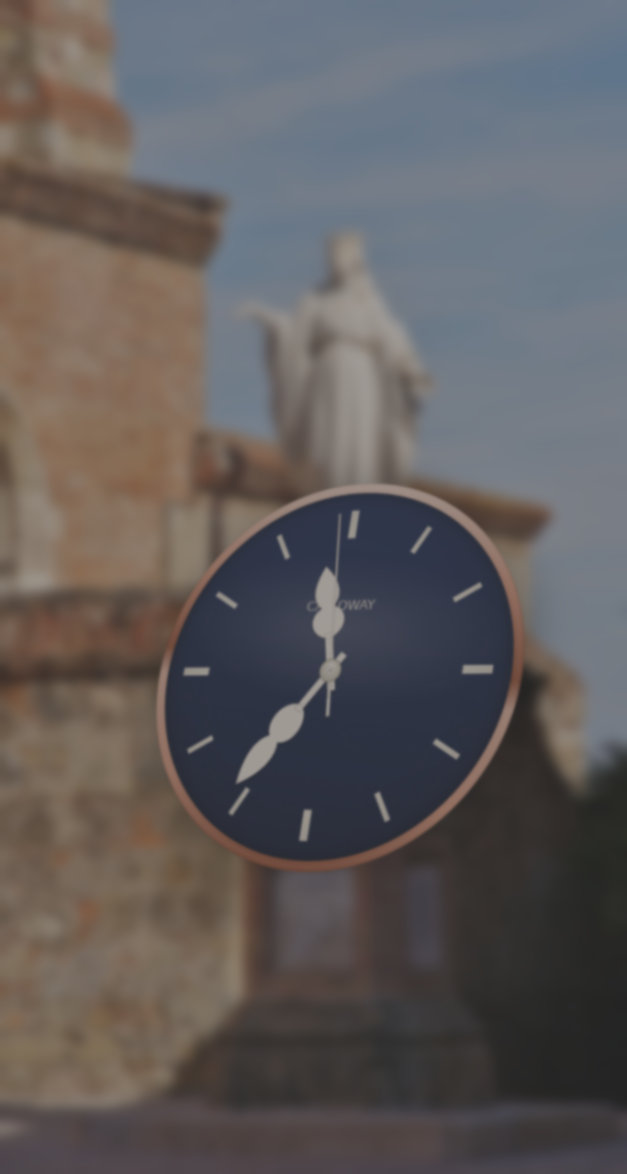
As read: {"hour": 11, "minute": 35, "second": 59}
